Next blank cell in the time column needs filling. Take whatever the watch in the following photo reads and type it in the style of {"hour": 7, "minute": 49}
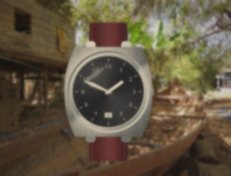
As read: {"hour": 1, "minute": 49}
